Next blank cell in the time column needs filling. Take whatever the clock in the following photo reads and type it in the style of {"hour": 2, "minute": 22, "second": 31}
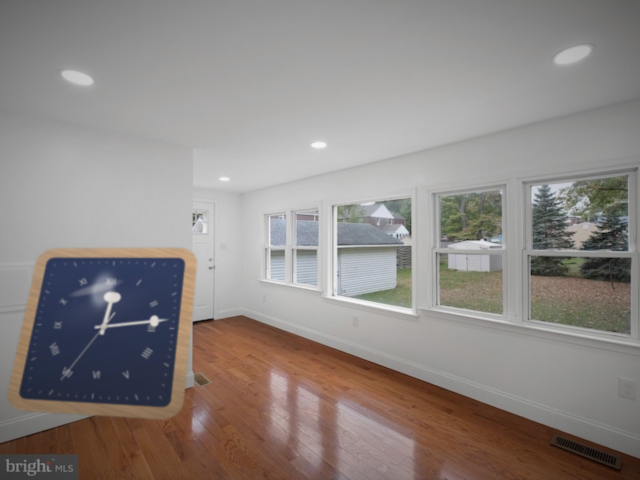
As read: {"hour": 12, "minute": 13, "second": 35}
